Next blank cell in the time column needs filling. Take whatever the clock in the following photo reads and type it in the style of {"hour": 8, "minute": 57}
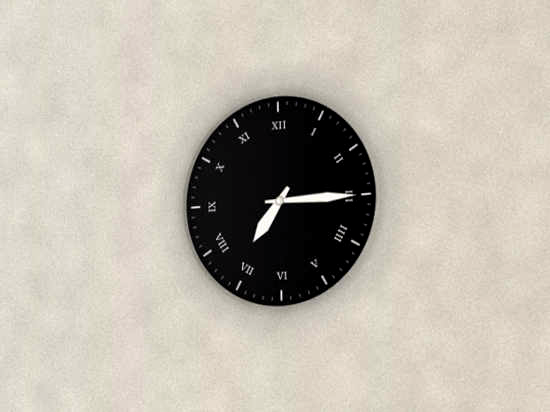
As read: {"hour": 7, "minute": 15}
